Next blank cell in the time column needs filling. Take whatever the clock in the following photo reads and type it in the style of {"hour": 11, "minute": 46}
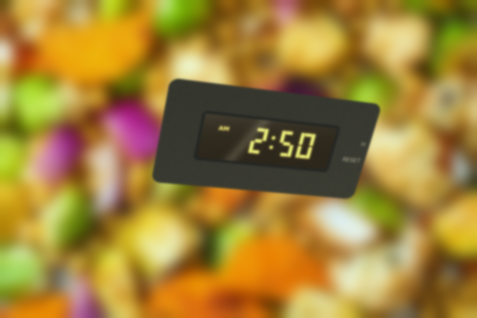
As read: {"hour": 2, "minute": 50}
